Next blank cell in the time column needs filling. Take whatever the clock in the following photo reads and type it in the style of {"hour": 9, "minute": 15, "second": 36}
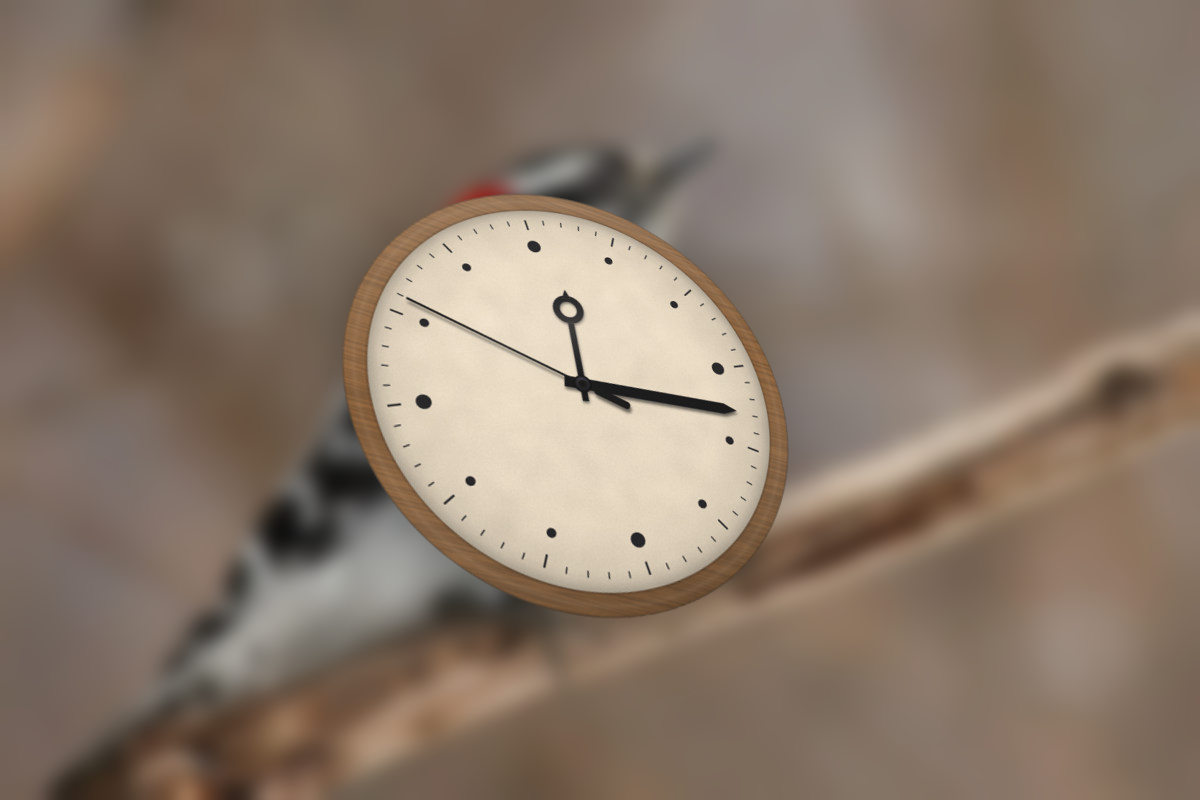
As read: {"hour": 12, "minute": 17, "second": 51}
